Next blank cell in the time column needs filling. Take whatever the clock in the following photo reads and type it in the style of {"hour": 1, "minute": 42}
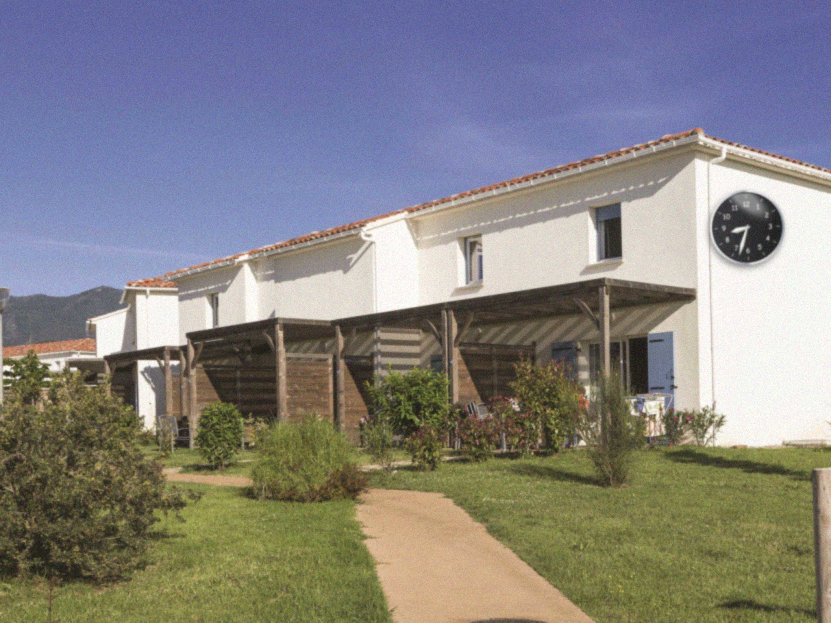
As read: {"hour": 8, "minute": 33}
